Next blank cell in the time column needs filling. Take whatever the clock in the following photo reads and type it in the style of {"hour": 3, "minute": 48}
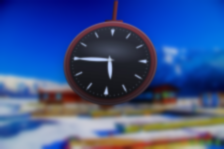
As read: {"hour": 5, "minute": 45}
